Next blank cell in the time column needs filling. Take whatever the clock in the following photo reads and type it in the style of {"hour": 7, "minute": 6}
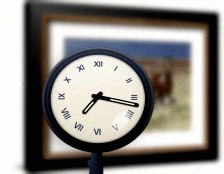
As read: {"hour": 7, "minute": 17}
